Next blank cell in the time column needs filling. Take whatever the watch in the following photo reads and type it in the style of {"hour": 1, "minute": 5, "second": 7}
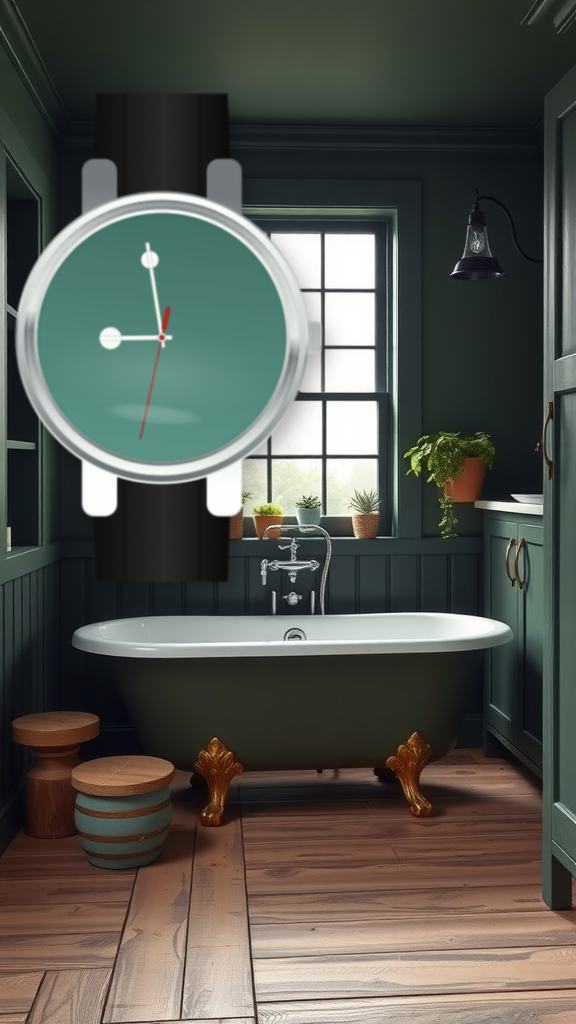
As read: {"hour": 8, "minute": 58, "second": 32}
